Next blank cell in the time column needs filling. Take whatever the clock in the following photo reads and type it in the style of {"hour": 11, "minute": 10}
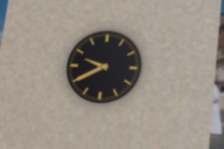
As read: {"hour": 9, "minute": 40}
